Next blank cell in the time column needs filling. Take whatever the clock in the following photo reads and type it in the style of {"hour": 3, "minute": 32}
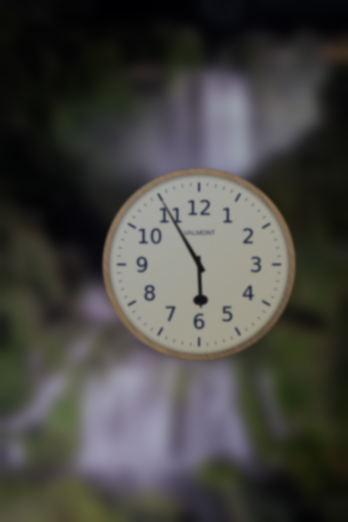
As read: {"hour": 5, "minute": 55}
